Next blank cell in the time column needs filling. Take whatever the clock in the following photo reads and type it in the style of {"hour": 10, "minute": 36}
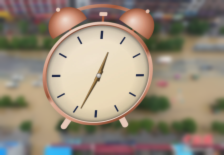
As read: {"hour": 12, "minute": 34}
